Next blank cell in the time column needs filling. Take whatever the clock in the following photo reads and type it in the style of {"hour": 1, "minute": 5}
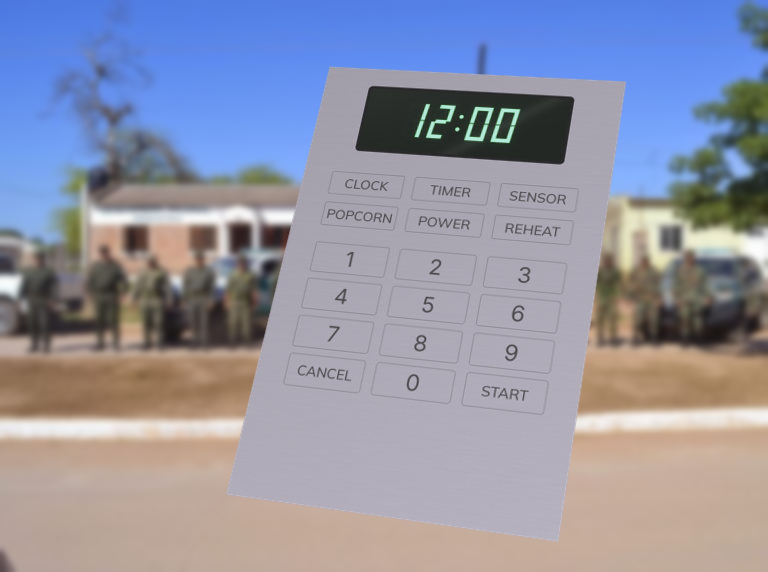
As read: {"hour": 12, "minute": 0}
